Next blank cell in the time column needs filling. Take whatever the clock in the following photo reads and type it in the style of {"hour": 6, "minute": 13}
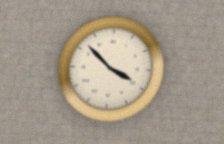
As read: {"hour": 3, "minute": 52}
